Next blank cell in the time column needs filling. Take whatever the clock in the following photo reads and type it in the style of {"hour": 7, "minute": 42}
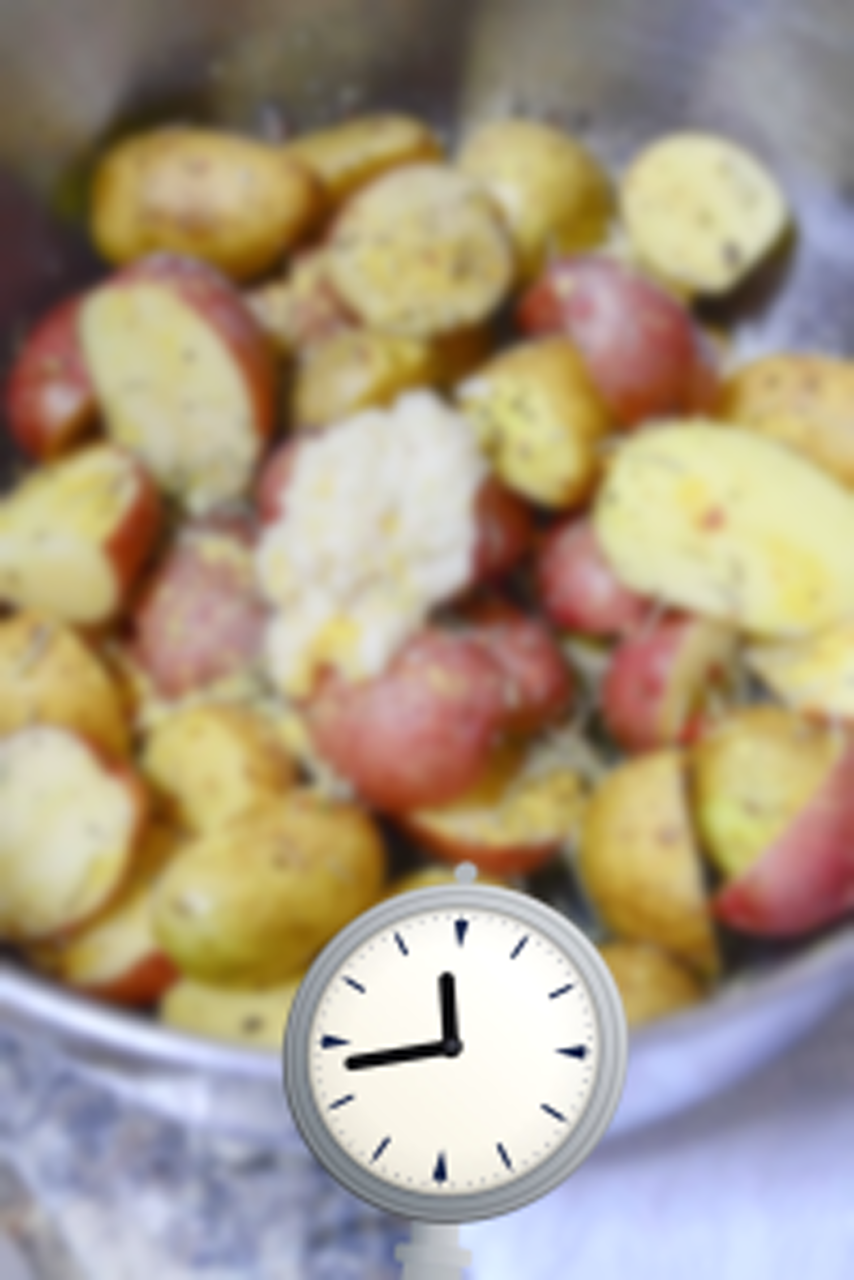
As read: {"hour": 11, "minute": 43}
